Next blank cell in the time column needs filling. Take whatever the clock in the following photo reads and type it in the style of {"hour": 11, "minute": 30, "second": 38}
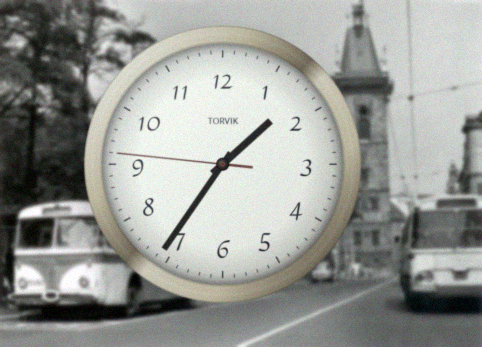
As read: {"hour": 1, "minute": 35, "second": 46}
